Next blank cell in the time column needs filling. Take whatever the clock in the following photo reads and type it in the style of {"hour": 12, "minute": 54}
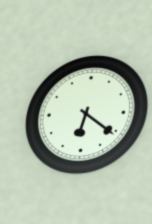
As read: {"hour": 6, "minute": 21}
